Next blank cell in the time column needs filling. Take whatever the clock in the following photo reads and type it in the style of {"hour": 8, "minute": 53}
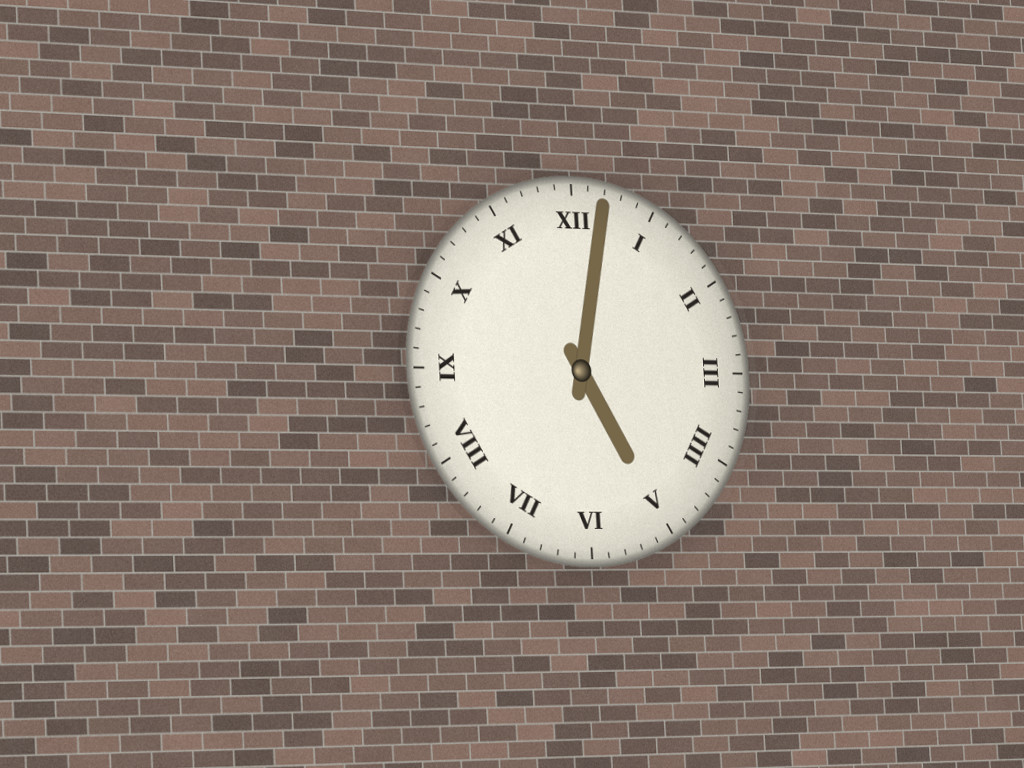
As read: {"hour": 5, "minute": 2}
